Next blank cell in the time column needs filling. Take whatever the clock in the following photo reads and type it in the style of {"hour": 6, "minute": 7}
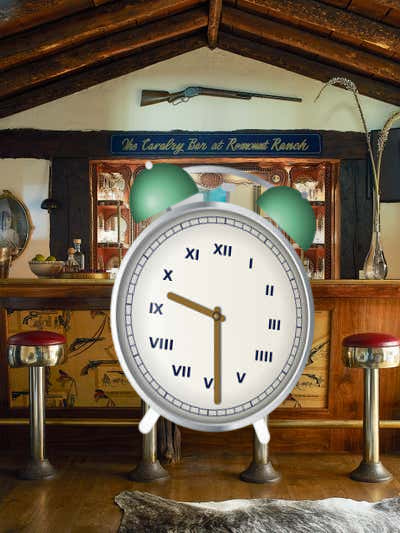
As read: {"hour": 9, "minute": 29}
